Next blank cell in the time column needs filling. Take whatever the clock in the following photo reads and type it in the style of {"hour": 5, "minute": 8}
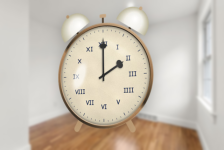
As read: {"hour": 2, "minute": 0}
